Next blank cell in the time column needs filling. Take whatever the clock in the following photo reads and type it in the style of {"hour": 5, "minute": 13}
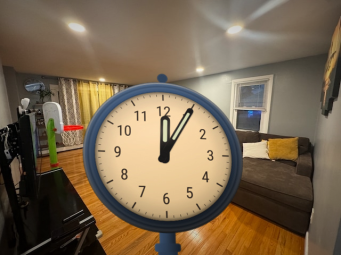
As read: {"hour": 12, "minute": 5}
